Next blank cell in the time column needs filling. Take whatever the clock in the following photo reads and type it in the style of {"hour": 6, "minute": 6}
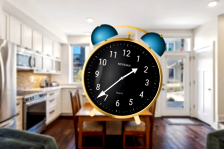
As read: {"hour": 1, "minute": 37}
